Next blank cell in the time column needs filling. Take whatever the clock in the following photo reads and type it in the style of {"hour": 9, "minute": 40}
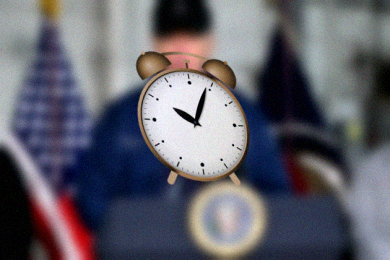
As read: {"hour": 10, "minute": 4}
